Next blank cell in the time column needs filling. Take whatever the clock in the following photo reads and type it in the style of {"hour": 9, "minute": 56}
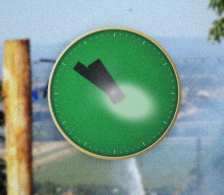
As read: {"hour": 10, "minute": 51}
